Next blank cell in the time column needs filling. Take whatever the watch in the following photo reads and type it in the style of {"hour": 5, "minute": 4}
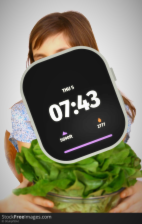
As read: {"hour": 7, "minute": 43}
